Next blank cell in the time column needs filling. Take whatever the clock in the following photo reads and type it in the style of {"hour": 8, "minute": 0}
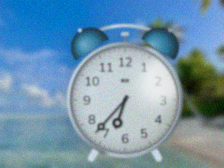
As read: {"hour": 6, "minute": 37}
